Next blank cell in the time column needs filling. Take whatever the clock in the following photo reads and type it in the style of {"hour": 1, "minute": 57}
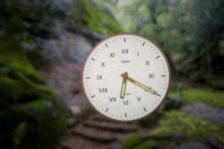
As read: {"hour": 6, "minute": 20}
